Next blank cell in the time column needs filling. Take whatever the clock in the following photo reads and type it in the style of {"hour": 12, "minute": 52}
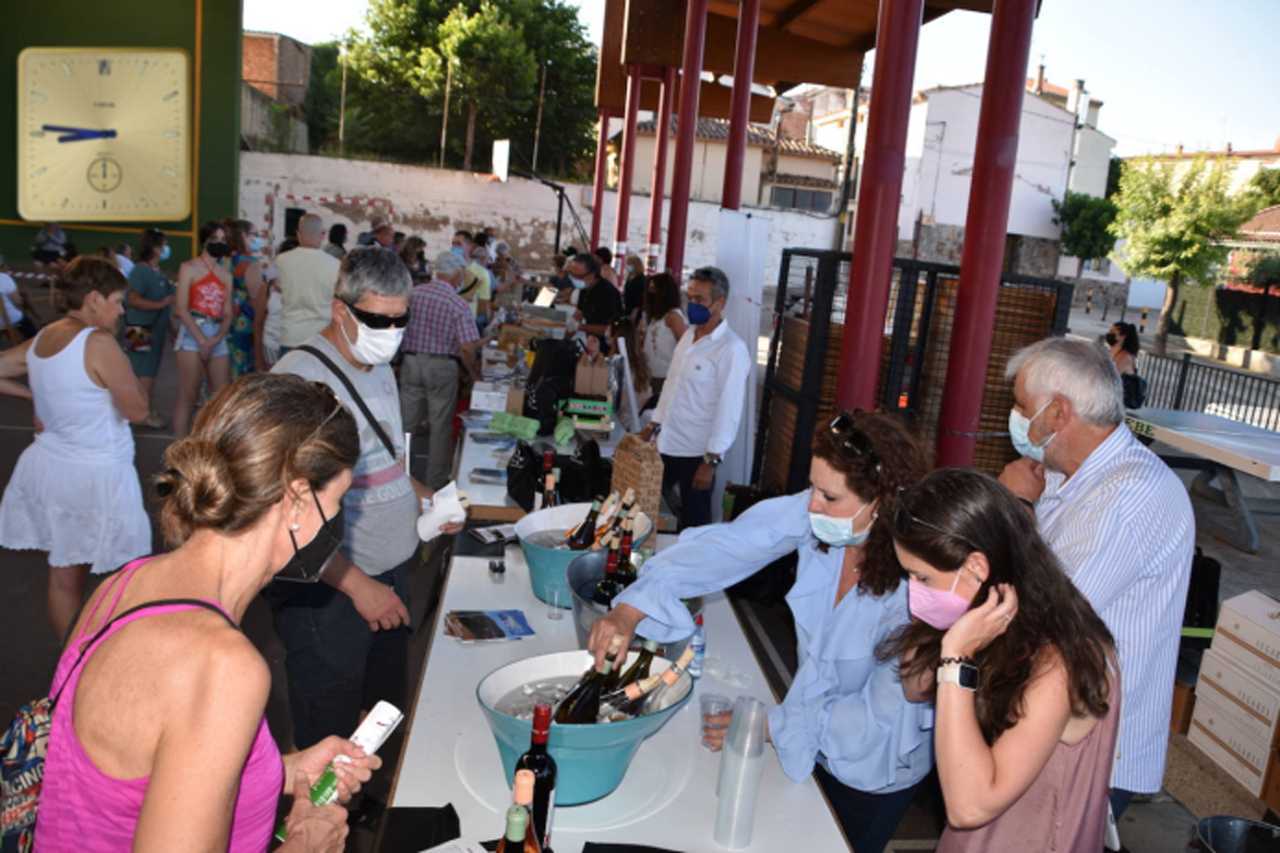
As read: {"hour": 8, "minute": 46}
